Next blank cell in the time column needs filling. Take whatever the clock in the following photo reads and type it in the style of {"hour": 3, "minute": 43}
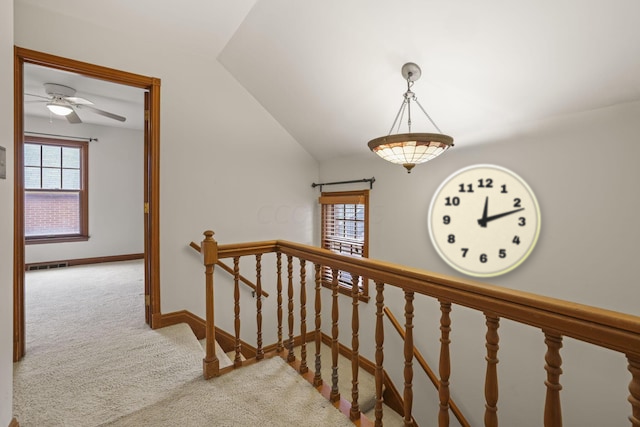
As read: {"hour": 12, "minute": 12}
